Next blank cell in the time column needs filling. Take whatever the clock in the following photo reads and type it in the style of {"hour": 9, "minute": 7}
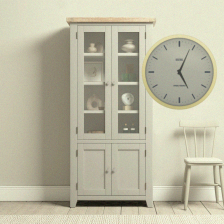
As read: {"hour": 5, "minute": 4}
